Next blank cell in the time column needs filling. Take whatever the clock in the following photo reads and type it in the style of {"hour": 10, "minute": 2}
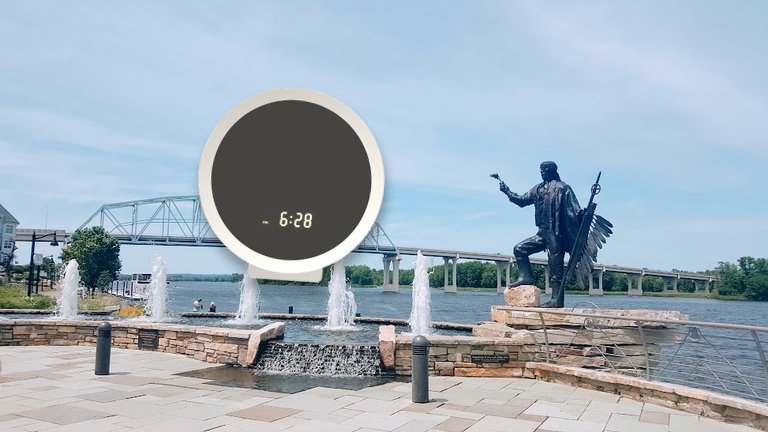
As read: {"hour": 6, "minute": 28}
